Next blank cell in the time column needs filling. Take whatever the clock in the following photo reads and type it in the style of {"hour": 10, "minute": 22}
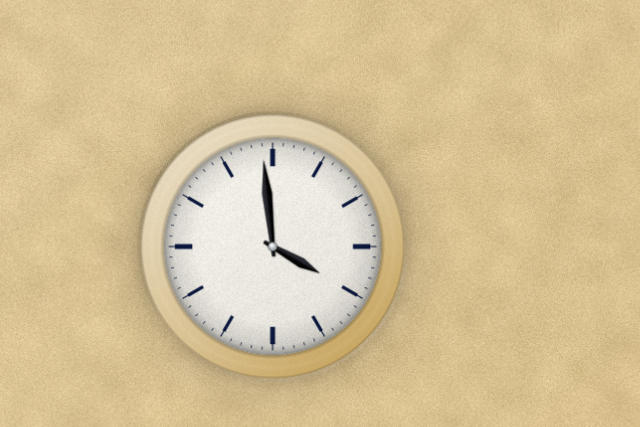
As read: {"hour": 3, "minute": 59}
